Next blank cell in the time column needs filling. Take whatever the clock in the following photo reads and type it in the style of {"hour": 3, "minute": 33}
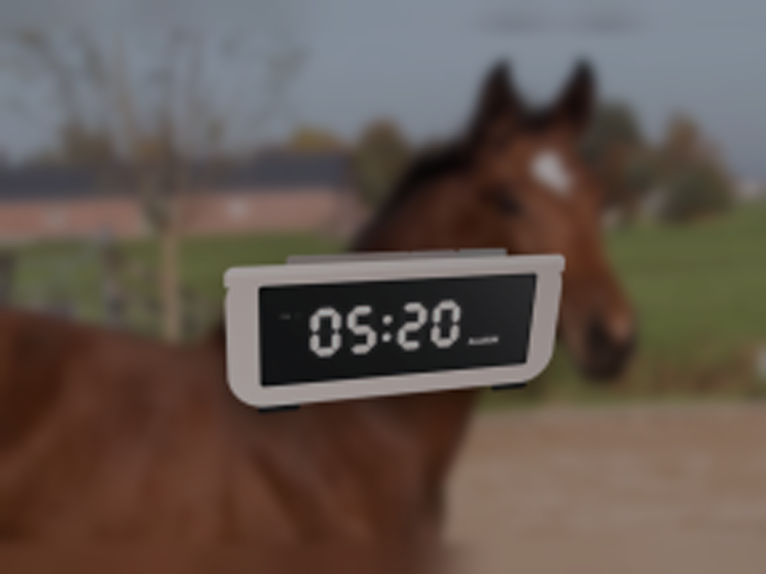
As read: {"hour": 5, "minute": 20}
